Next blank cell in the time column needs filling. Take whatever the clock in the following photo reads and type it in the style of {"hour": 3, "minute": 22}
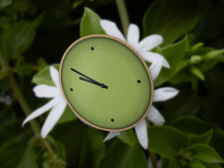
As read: {"hour": 9, "minute": 51}
